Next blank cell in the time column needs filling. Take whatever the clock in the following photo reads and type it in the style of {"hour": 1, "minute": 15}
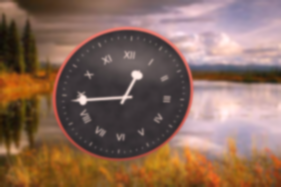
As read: {"hour": 12, "minute": 44}
